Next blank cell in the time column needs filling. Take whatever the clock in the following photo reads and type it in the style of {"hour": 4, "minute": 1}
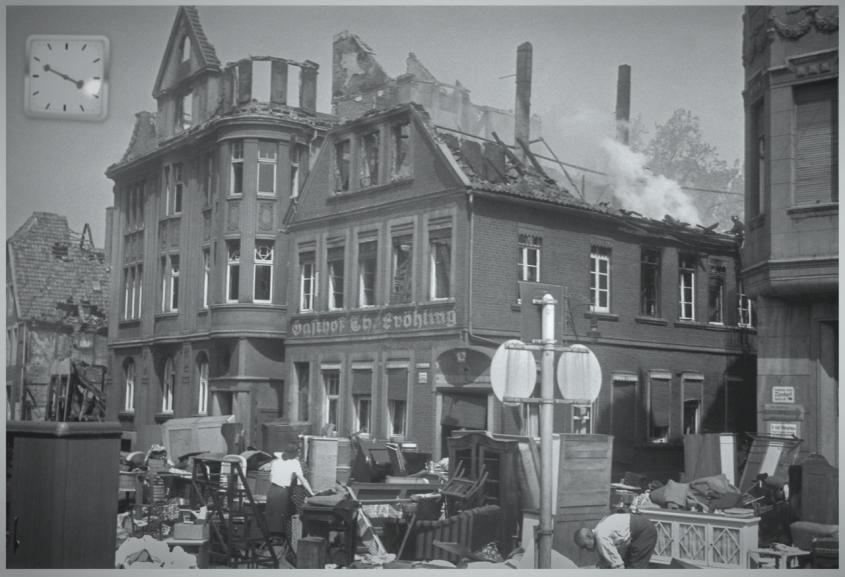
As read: {"hour": 3, "minute": 49}
